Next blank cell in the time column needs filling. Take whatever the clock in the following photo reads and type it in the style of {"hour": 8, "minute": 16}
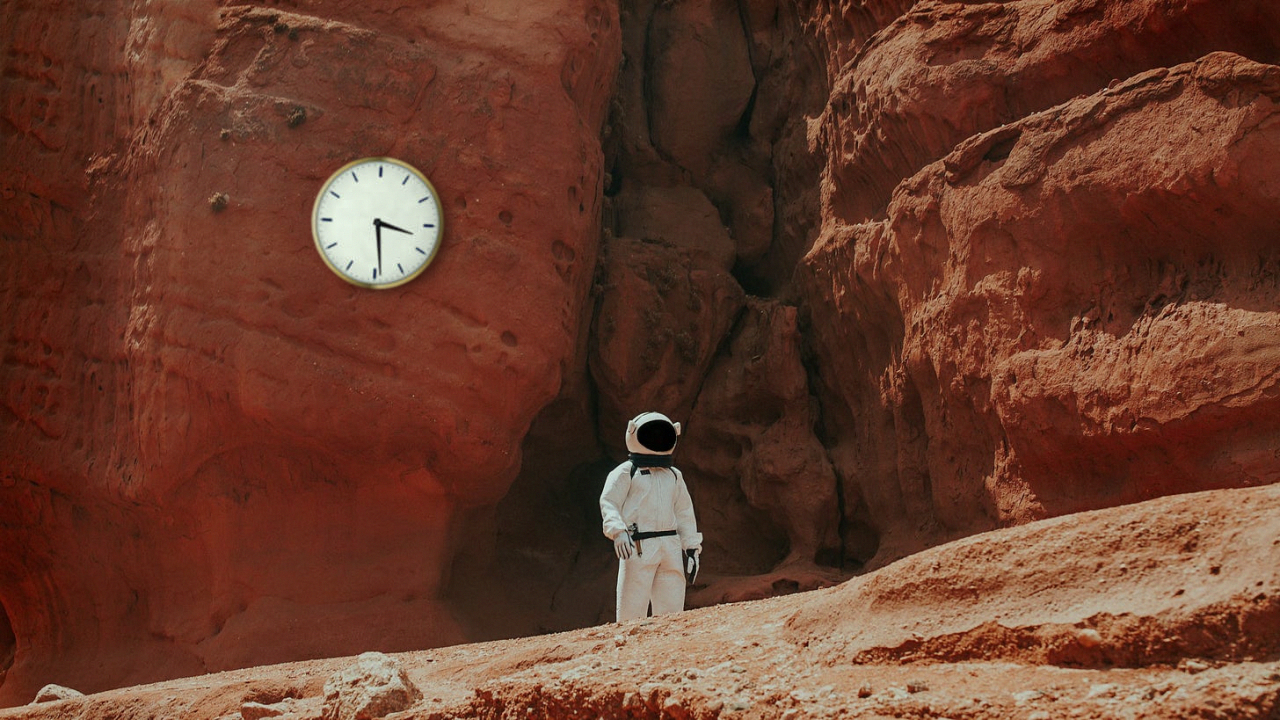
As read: {"hour": 3, "minute": 29}
